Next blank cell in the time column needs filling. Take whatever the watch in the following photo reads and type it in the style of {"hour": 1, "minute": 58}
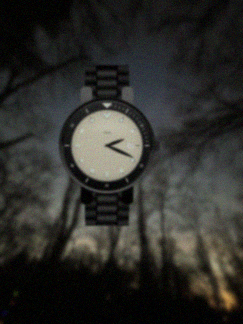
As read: {"hour": 2, "minute": 19}
